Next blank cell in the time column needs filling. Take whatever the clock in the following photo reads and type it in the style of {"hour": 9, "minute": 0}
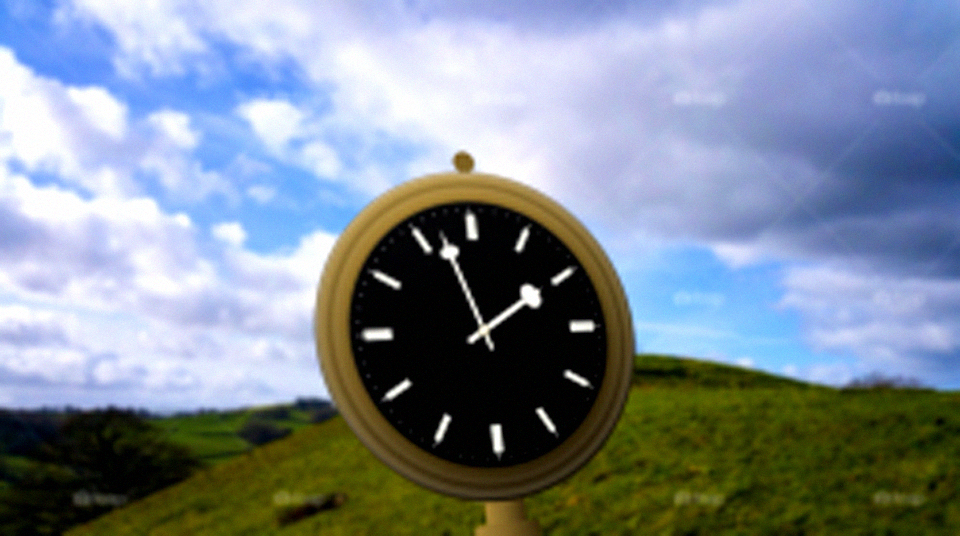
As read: {"hour": 1, "minute": 57}
